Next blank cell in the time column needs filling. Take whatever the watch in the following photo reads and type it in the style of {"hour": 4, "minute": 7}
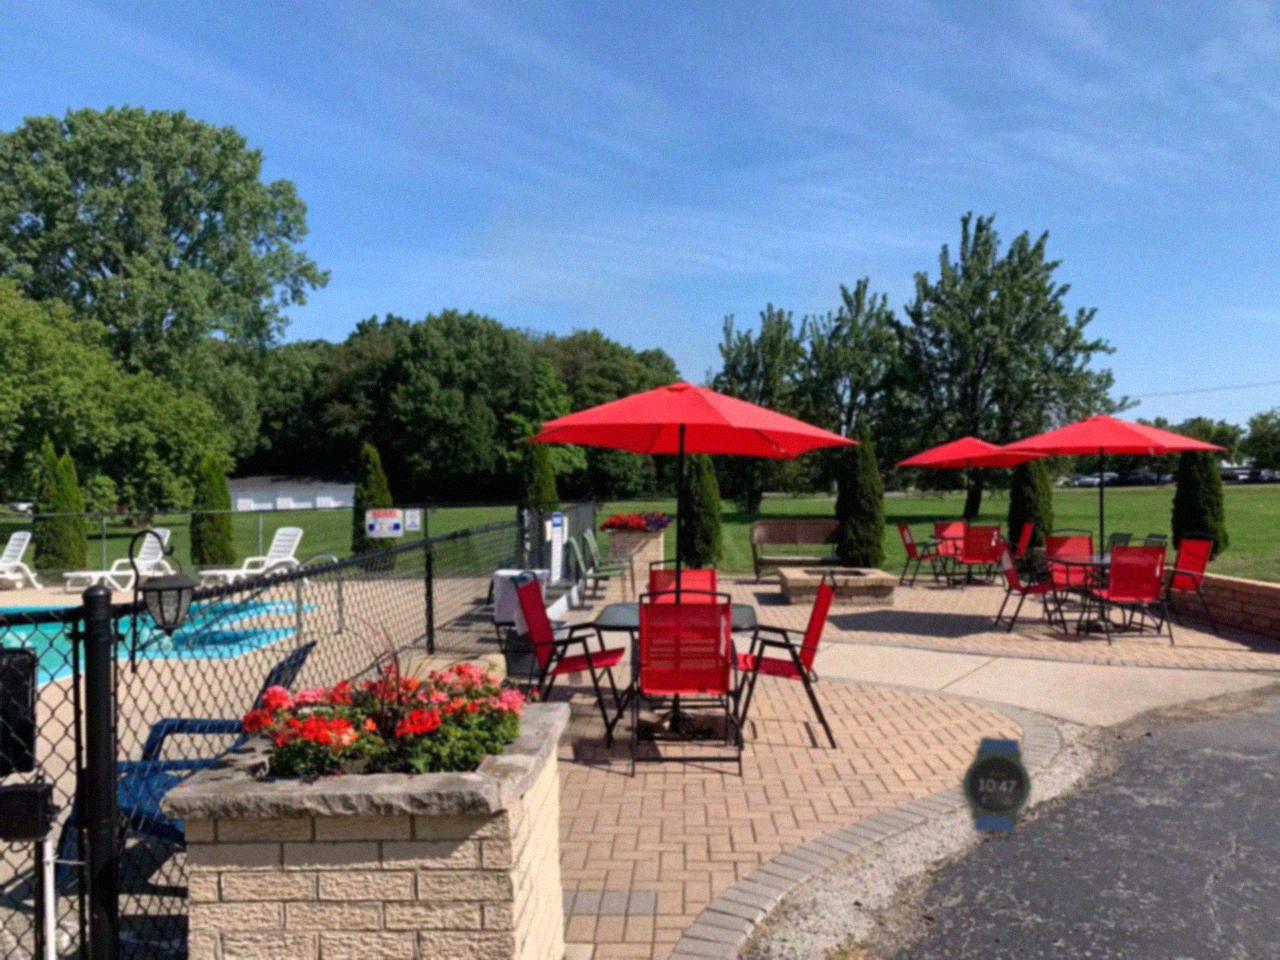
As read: {"hour": 10, "minute": 47}
